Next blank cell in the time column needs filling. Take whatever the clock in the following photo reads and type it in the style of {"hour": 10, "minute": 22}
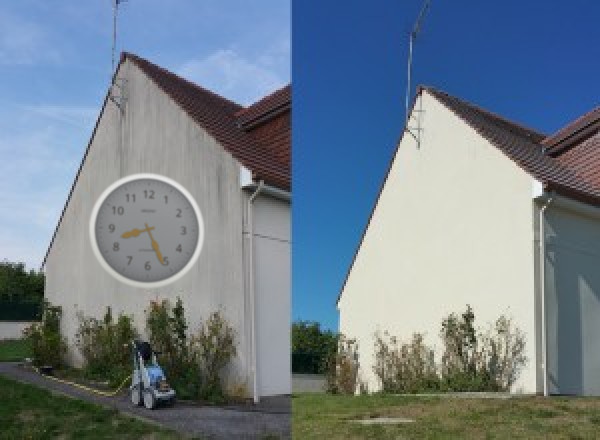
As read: {"hour": 8, "minute": 26}
